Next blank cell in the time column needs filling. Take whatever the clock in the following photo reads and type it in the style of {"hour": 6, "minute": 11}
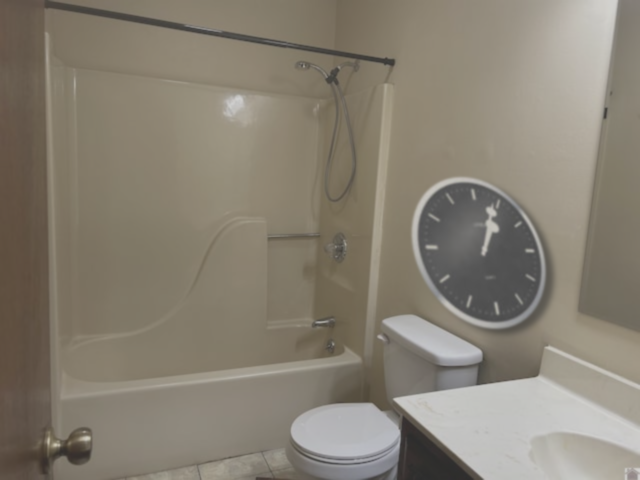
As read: {"hour": 1, "minute": 4}
